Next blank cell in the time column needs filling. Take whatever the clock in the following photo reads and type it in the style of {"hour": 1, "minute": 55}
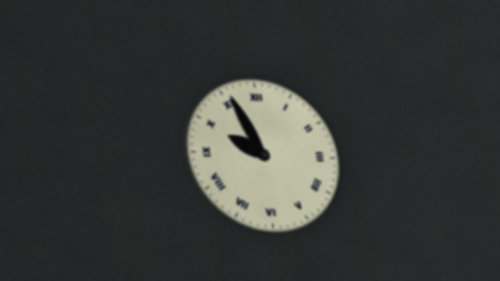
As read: {"hour": 9, "minute": 56}
